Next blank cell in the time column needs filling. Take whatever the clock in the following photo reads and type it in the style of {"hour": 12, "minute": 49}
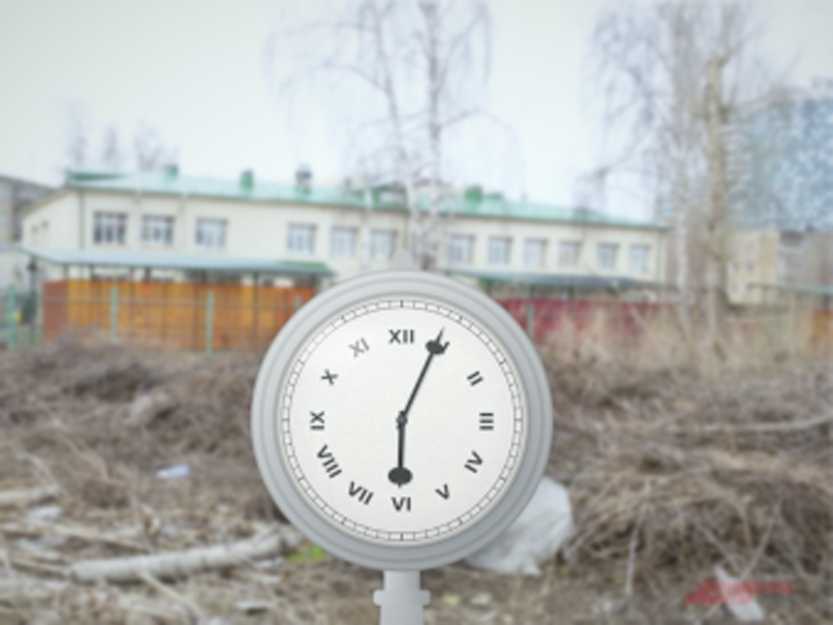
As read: {"hour": 6, "minute": 4}
